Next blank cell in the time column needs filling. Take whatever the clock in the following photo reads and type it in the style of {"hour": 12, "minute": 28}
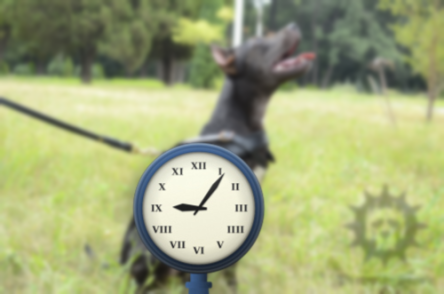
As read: {"hour": 9, "minute": 6}
